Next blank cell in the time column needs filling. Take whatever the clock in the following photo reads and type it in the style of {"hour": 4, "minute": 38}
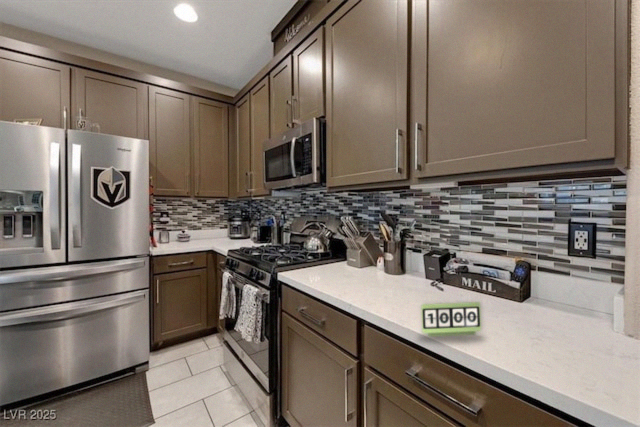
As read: {"hour": 10, "minute": 0}
